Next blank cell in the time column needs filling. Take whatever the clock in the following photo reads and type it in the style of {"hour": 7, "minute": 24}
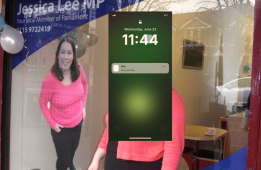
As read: {"hour": 11, "minute": 44}
